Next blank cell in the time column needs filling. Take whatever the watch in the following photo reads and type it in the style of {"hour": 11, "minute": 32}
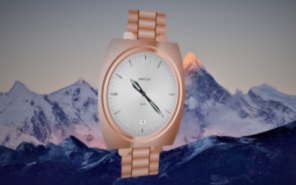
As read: {"hour": 10, "minute": 22}
